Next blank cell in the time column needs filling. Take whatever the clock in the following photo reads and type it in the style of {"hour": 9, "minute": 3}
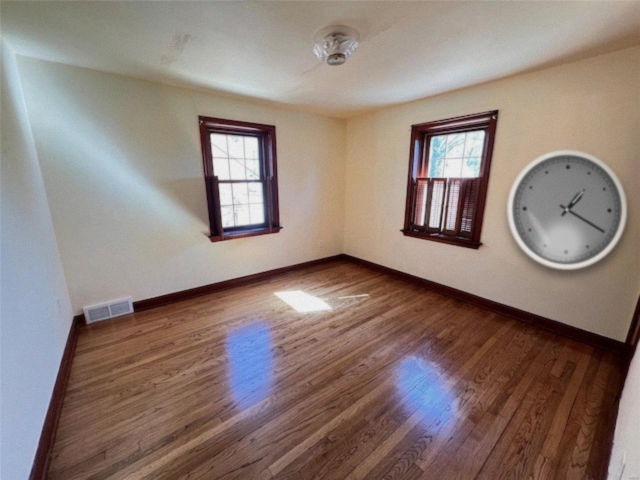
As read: {"hour": 1, "minute": 20}
